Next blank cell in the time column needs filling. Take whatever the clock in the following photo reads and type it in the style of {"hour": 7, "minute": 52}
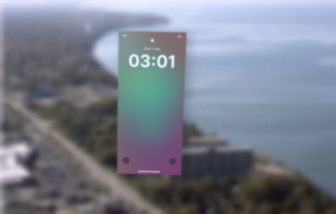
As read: {"hour": 3, "minute": 1}
